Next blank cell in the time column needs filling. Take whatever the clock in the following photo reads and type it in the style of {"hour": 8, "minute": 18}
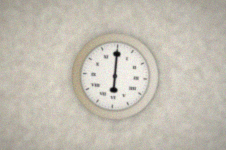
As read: {"hour": 6, "minute": 0}
